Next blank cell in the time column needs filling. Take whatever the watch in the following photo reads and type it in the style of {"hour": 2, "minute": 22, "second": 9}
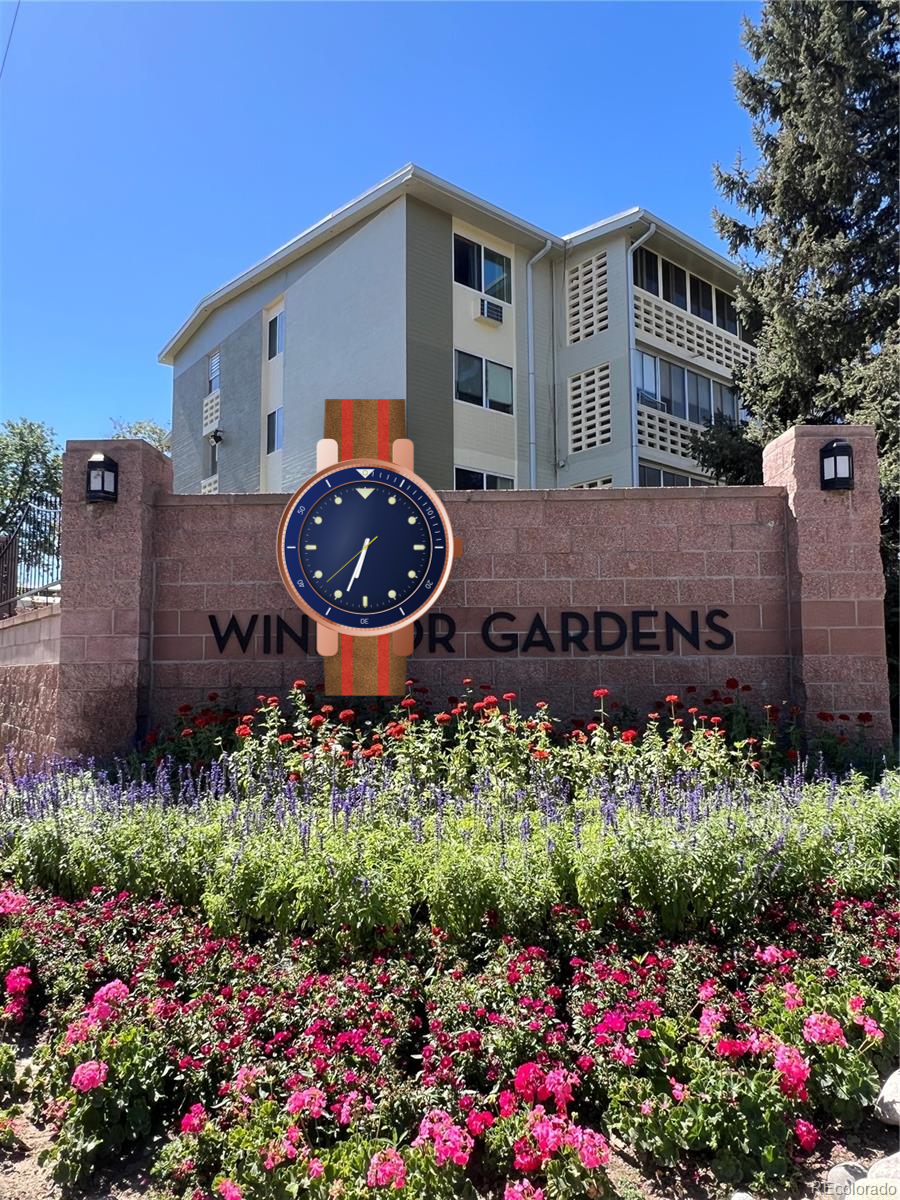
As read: {"hour": 6, "minute": 33, "second": 38}
